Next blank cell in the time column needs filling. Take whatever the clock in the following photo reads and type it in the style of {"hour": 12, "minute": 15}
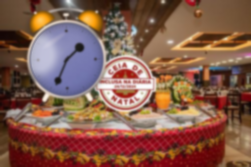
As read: {"hour": 1, "minute": 34}
